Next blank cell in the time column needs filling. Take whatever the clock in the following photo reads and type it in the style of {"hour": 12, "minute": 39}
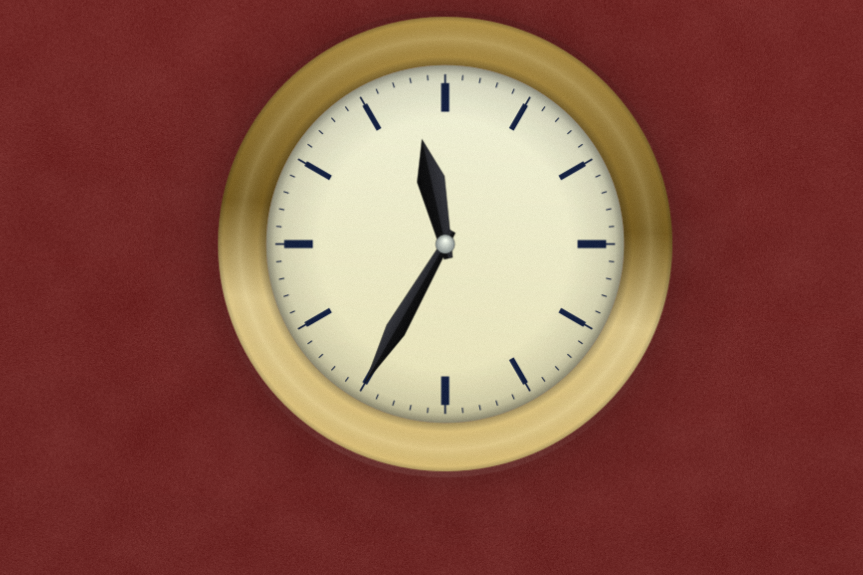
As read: {"hour": 11, "minute": 35}
